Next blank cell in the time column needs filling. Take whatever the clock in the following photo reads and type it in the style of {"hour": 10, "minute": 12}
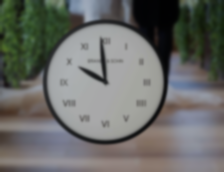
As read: {"hour": 9, "minute": 59}
